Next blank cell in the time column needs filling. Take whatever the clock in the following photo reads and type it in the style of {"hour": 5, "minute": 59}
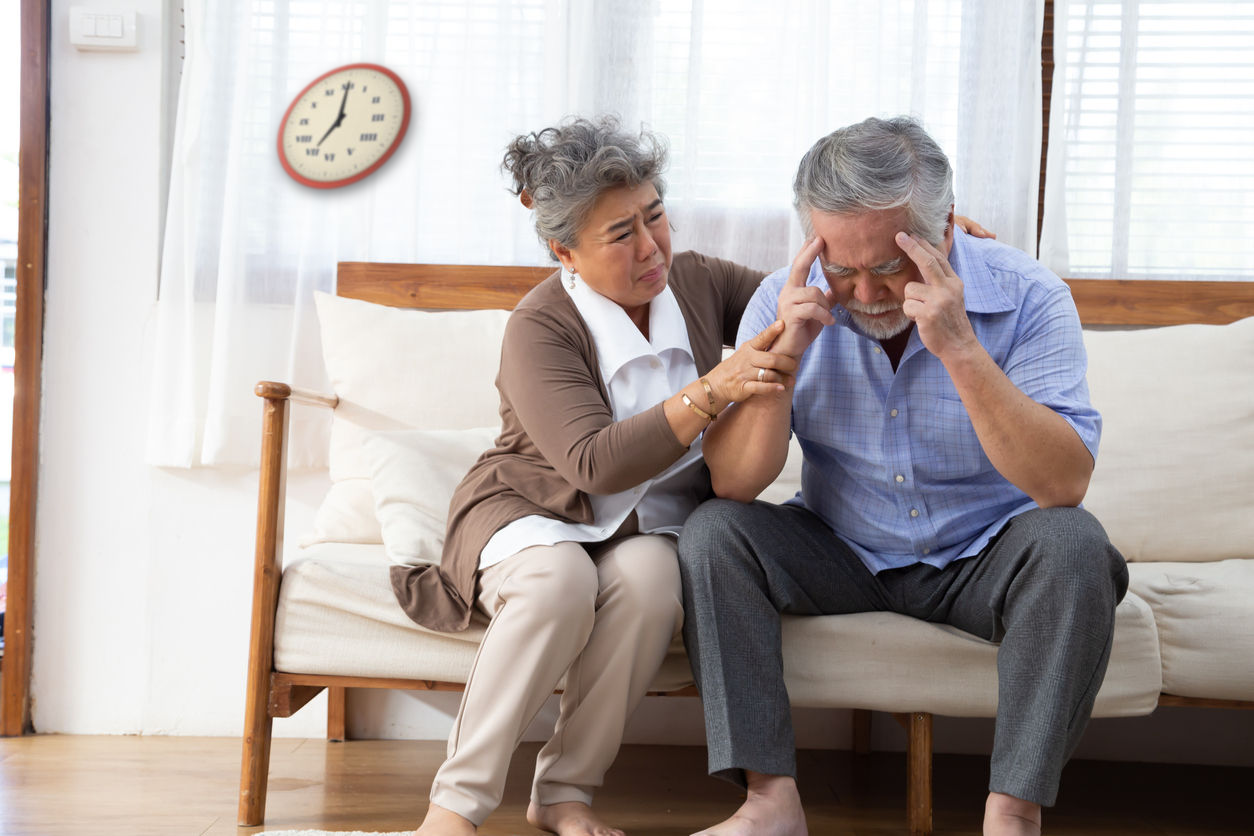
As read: {"hour": 7, "minute": 0}
